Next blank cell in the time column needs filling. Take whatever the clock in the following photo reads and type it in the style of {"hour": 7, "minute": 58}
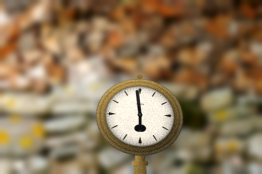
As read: {"hour": 5, "minute": 59}
